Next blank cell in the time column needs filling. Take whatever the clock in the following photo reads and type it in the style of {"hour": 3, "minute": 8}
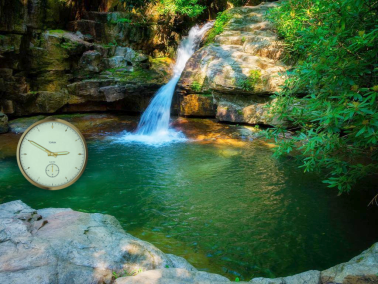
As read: {"hour": 2, "minute": 50}
